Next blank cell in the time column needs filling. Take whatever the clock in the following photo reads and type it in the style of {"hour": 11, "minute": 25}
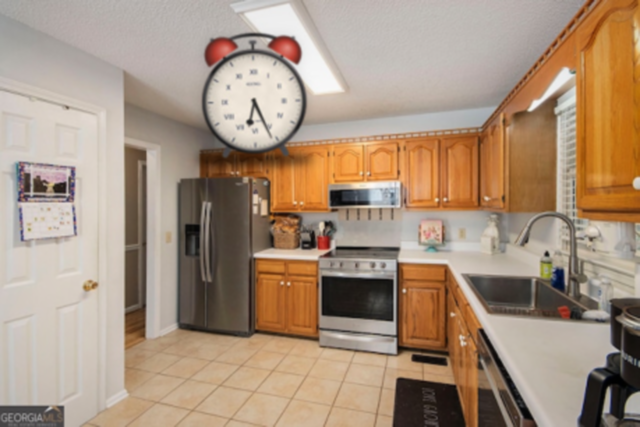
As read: {"hour": 6, "minute": 26}
